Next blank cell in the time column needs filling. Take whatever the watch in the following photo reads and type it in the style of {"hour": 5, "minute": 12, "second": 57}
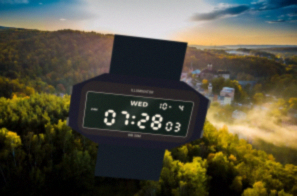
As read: {"hour": 7, "minute": 28, "second": 3}
